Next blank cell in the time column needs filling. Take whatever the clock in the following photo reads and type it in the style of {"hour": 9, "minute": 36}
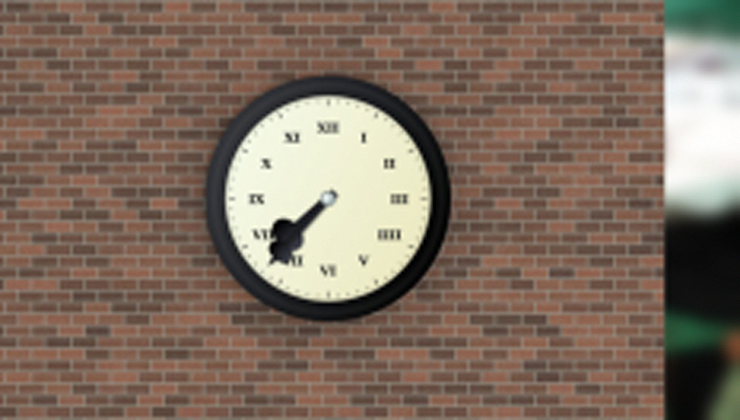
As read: {"hour": 7, "minute": 37}
